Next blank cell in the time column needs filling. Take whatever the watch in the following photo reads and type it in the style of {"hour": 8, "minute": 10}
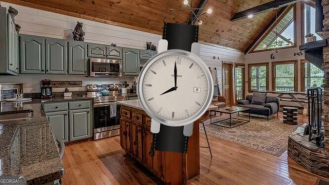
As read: {"hour": 7, "minute": 59}
